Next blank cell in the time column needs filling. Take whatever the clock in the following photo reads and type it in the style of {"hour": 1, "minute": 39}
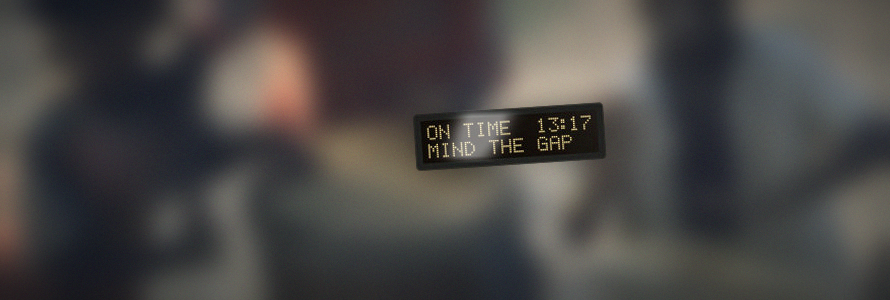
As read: {"hour": 13, "minute": 17}
